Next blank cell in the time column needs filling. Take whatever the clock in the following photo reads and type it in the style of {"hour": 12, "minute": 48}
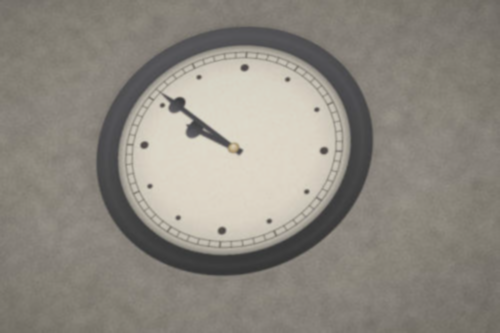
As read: {"hour": 9, "minute": 51}
